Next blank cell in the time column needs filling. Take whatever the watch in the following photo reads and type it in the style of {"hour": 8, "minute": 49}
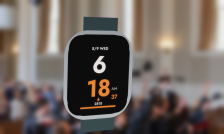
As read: {"hour": 6, "minute": 18}
